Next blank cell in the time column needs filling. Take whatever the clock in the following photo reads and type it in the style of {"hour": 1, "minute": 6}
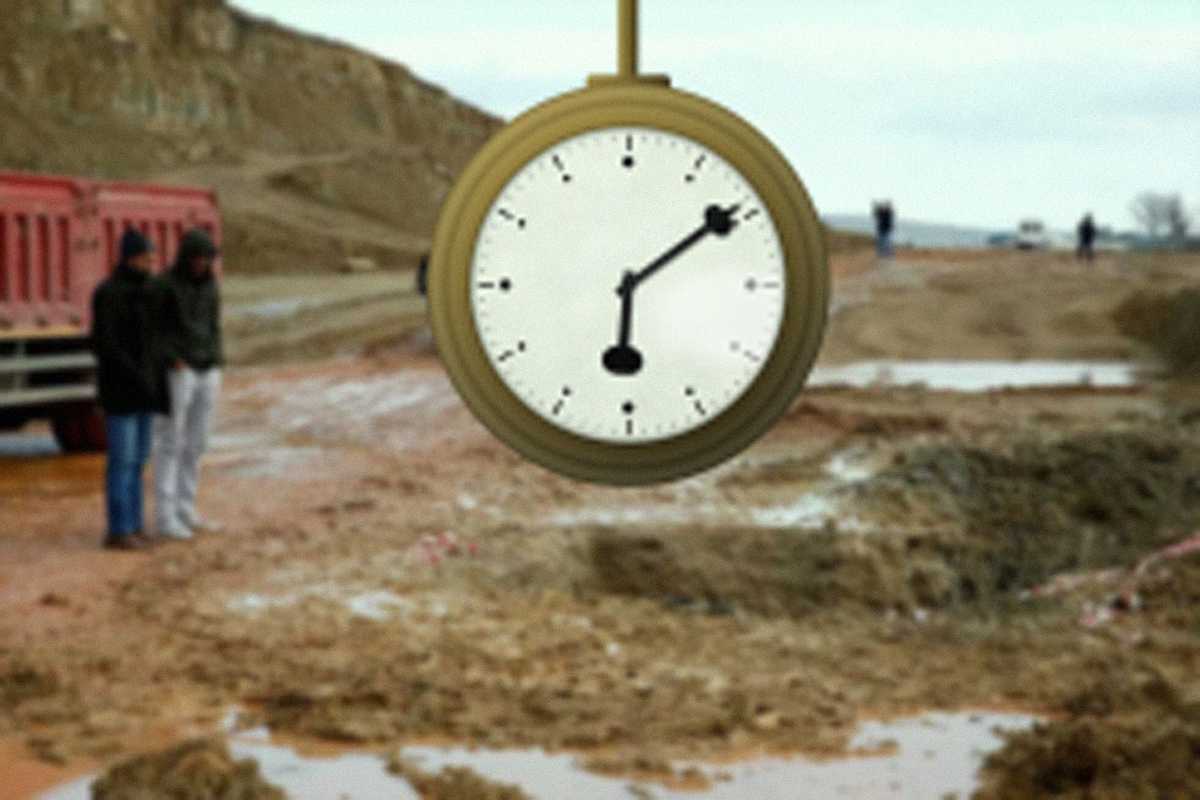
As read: {"hour": 6, "minute": 9}
